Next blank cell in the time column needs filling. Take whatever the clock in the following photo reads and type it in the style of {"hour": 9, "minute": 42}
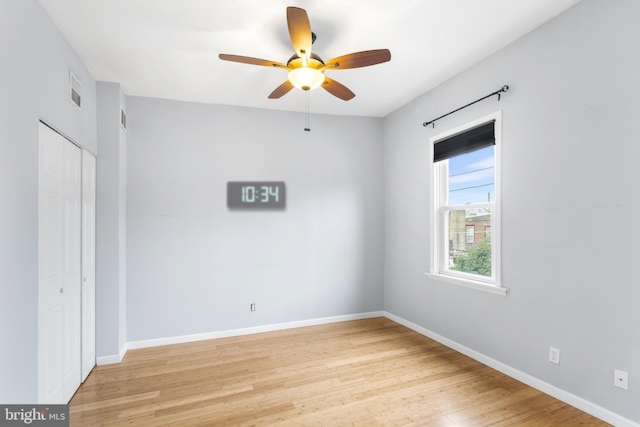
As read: {"hour": 10, "minute": 34}
